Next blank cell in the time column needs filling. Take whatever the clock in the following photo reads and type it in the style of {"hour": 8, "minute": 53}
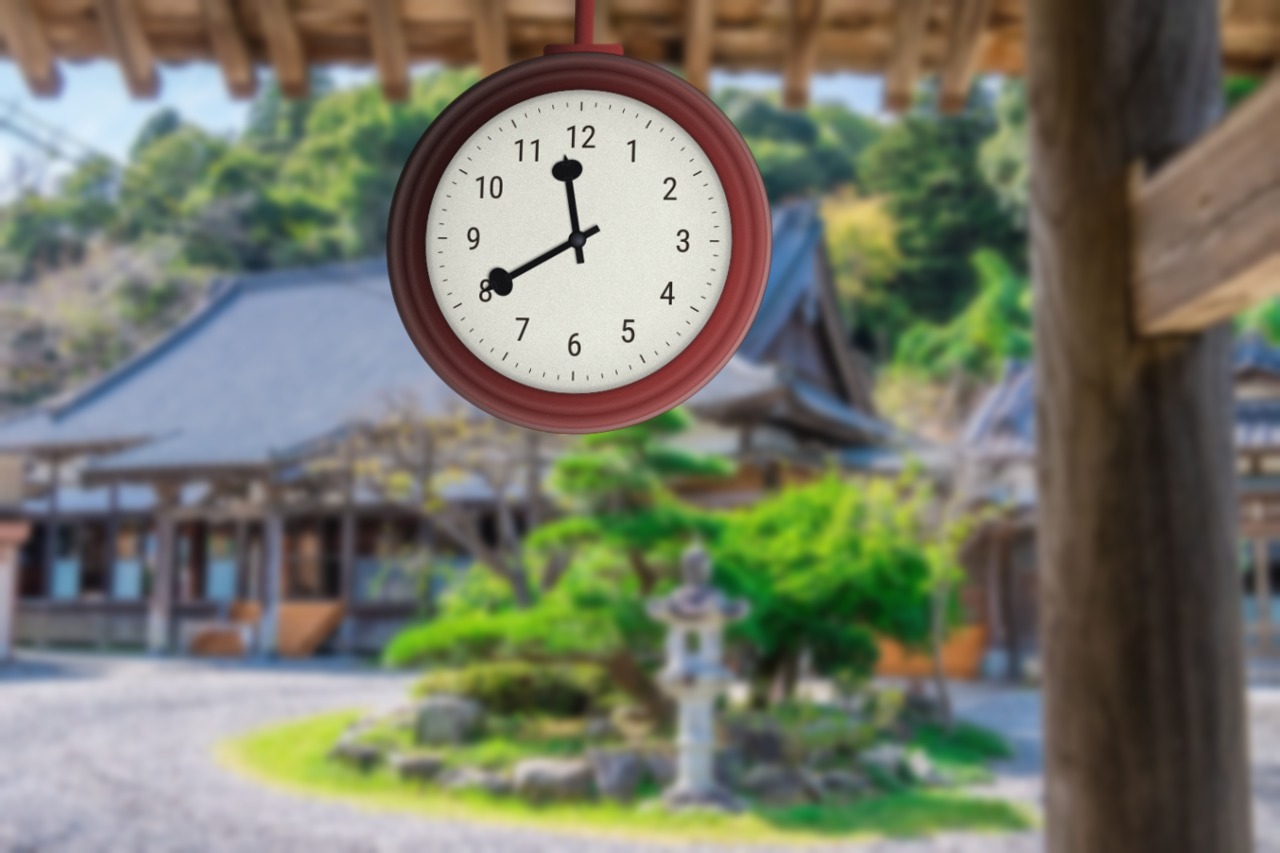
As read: {"hour": 11, "minute": 40}
